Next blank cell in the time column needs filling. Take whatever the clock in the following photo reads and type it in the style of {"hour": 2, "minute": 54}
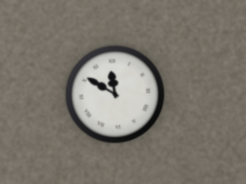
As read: {"hour": 11, "minute": 51}
